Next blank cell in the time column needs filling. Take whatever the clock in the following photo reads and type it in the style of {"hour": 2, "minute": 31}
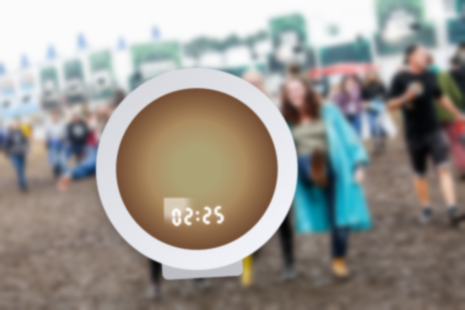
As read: {"hour": 2, "minute": 25}
